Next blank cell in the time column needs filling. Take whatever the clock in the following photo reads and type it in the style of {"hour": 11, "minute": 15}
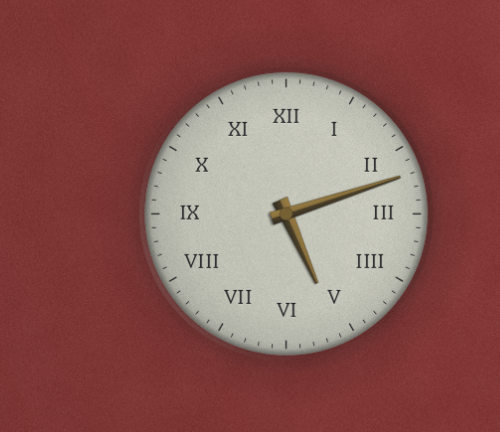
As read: {"hour": 5, "minute": 12}
